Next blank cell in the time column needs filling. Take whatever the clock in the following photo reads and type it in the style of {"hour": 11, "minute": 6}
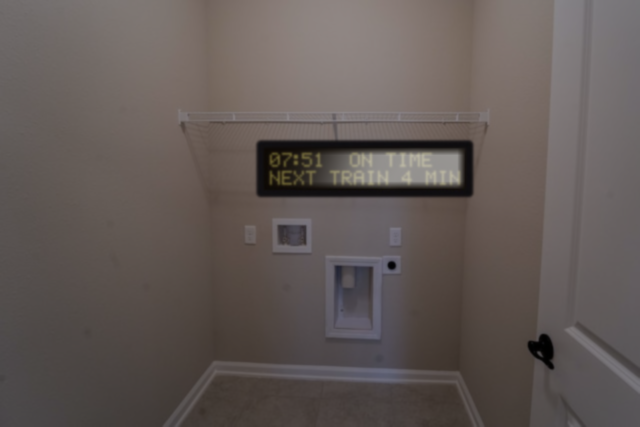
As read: {"hour": 7, "minute": 51}
